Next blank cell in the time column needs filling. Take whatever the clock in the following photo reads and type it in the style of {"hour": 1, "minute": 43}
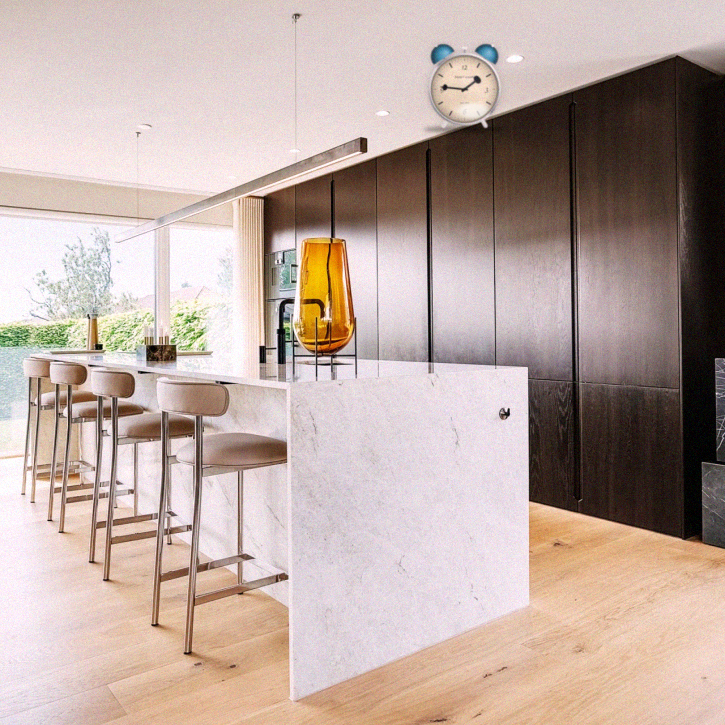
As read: {"hour": 1, "minute": 46}
